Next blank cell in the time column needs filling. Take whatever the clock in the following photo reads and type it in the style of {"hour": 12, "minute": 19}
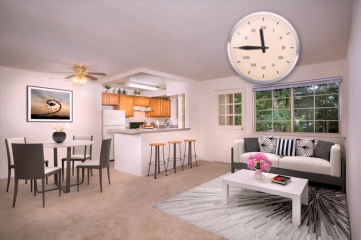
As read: {"hour": 11, "minute": 45}
